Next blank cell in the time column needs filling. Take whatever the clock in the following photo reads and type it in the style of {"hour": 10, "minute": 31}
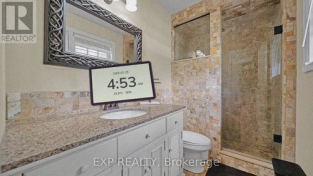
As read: {"hour": 4, "minute": 53}
